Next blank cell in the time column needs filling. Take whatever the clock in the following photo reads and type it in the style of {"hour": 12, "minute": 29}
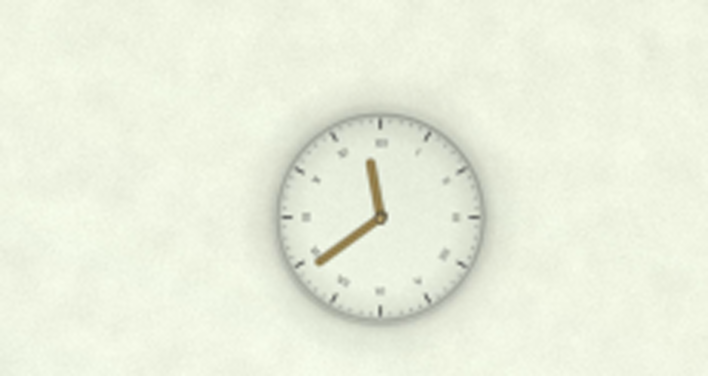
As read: {"hour": 11, "minute": 39}
